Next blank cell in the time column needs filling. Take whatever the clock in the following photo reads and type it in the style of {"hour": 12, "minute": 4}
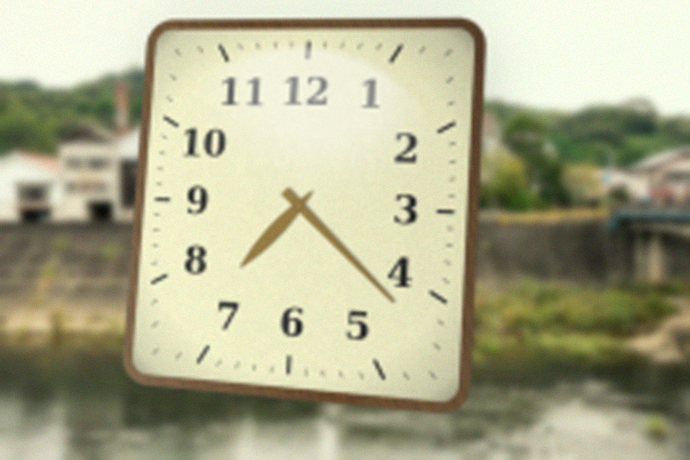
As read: {"hour": 7, "minute": 22}
